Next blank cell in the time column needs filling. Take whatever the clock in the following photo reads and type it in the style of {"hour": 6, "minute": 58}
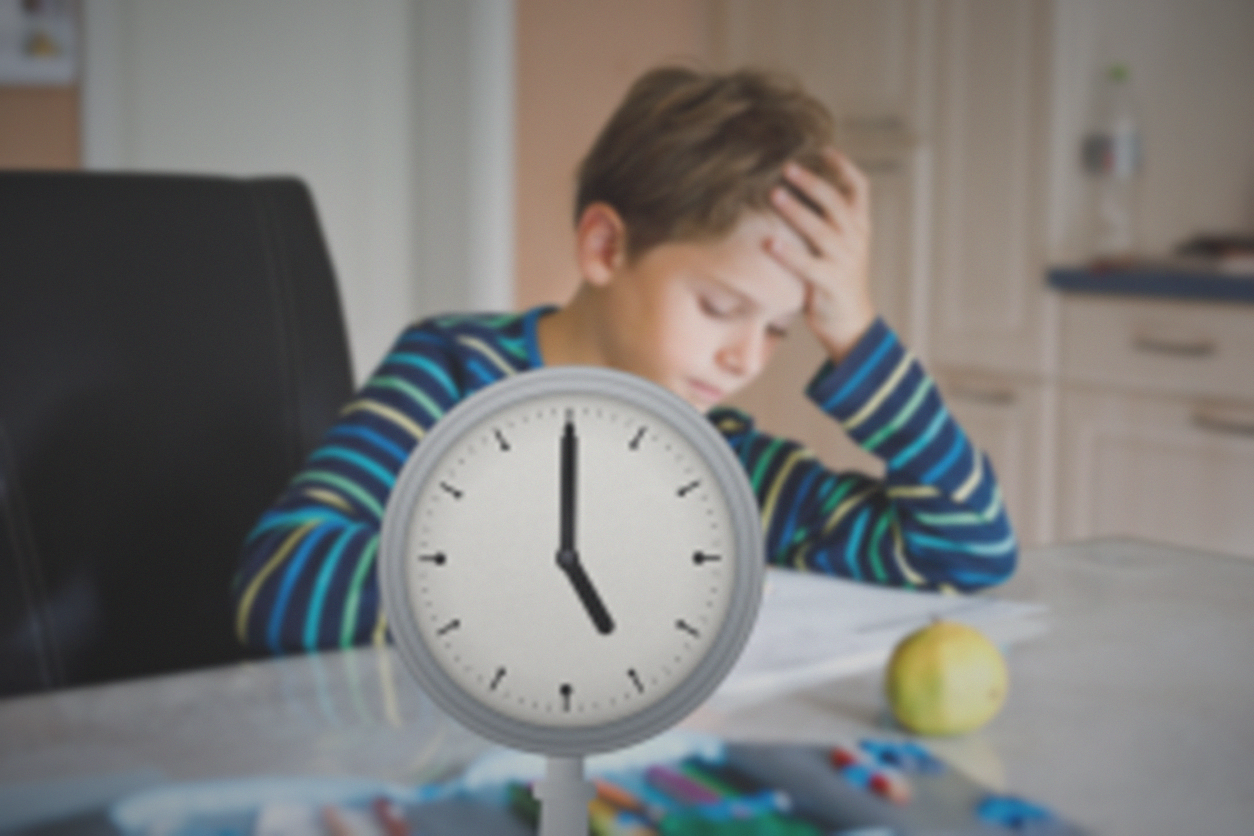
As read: {"hour": 5, "minute": 0}
